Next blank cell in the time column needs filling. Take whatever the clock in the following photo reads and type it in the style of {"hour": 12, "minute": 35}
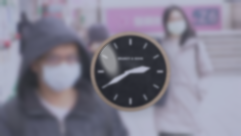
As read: {"hour": 2, "minute": 40}
